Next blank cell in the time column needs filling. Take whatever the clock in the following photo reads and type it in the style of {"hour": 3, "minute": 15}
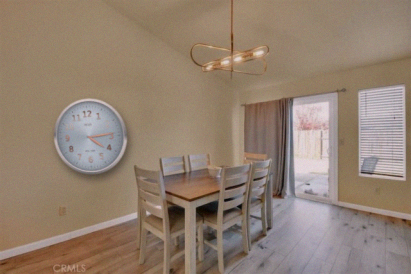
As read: {"hour": 4, "minute": 14}
